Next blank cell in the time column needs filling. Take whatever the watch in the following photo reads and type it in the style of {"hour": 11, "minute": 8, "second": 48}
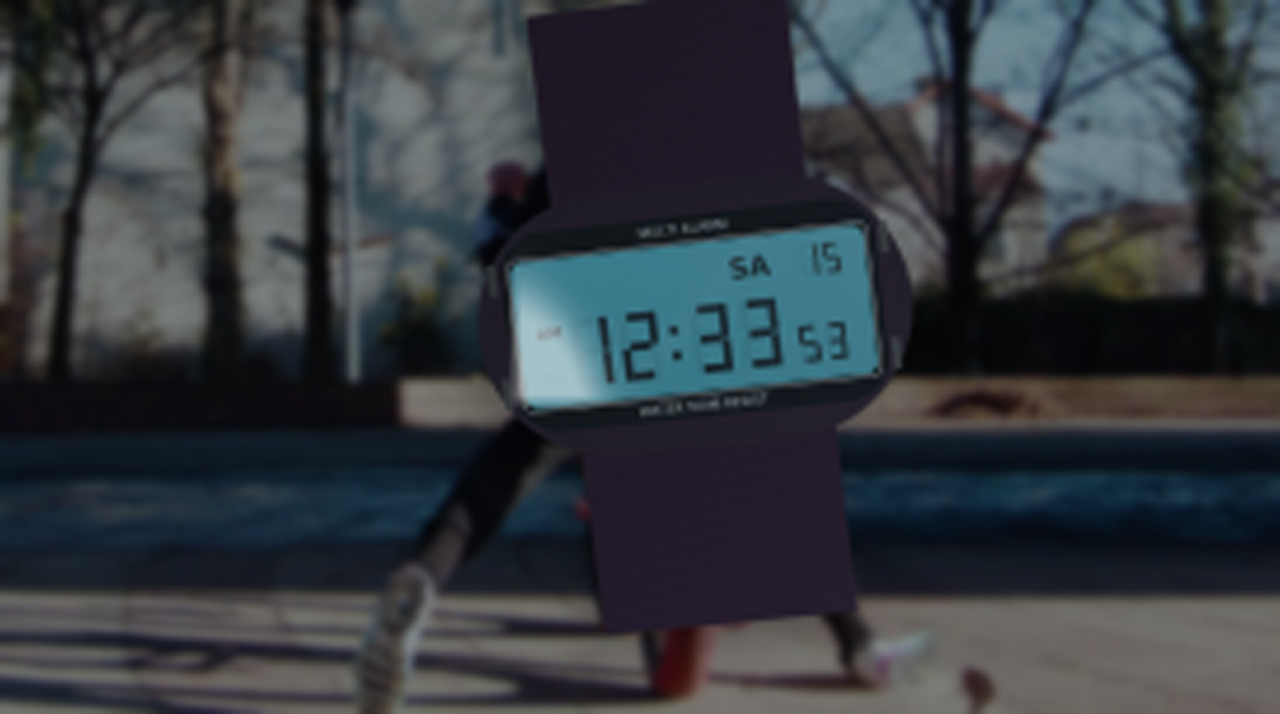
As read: {"hour": 12, "minute": 33, "second": 53}
